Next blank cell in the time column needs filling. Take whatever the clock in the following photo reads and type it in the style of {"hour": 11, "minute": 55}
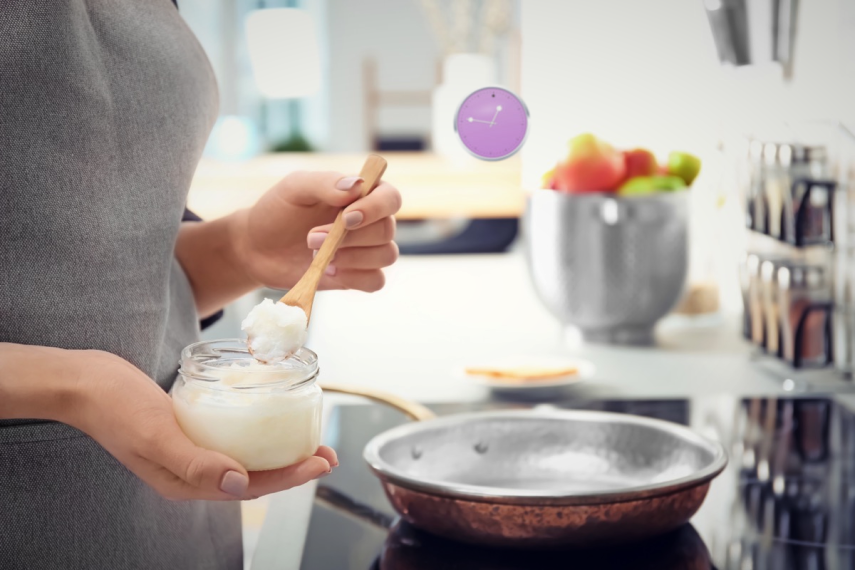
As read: {"hour": 12, "minute": 46}
